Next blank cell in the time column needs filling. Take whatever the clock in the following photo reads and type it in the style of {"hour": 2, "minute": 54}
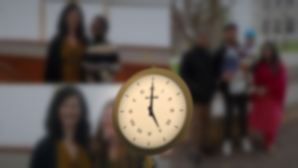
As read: {"hour": 5, "minute": 0}
